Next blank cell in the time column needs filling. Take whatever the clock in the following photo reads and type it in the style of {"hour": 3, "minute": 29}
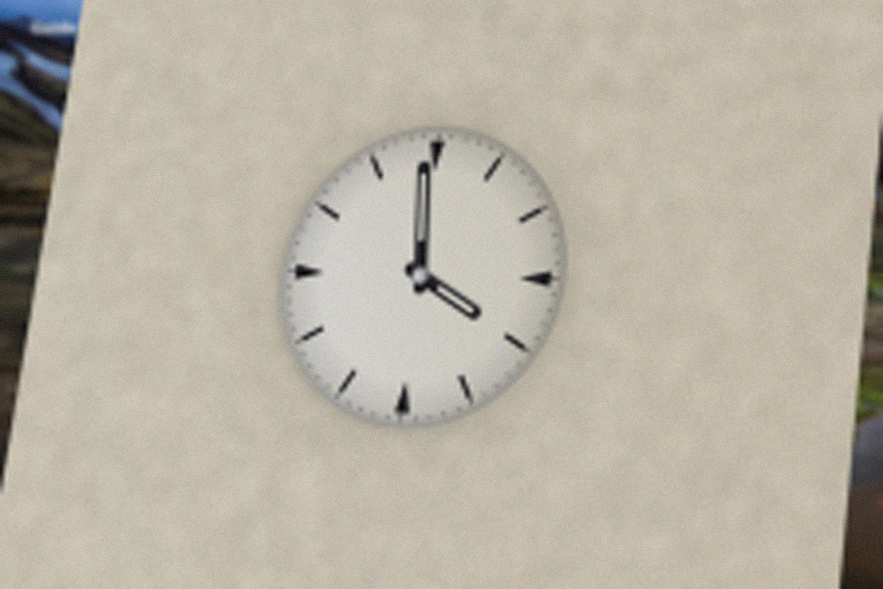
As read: {"hour": 3, "minute": 59}
